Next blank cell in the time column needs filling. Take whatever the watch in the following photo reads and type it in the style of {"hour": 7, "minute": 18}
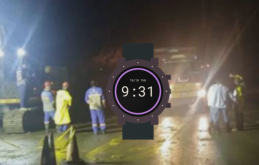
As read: {"hour": 9, "minute": 31}
